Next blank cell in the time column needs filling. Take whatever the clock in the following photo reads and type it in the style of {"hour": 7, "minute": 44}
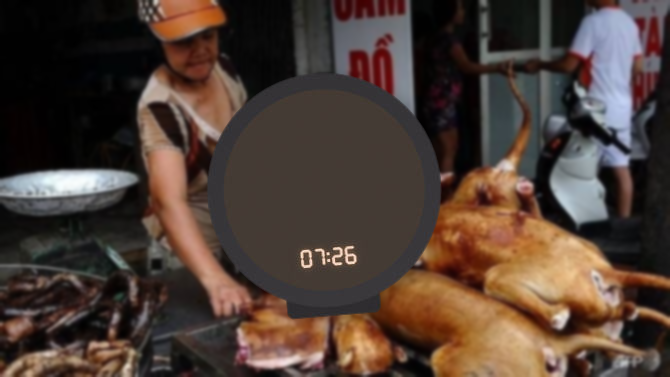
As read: {"hour": 7, "minute": 26}
